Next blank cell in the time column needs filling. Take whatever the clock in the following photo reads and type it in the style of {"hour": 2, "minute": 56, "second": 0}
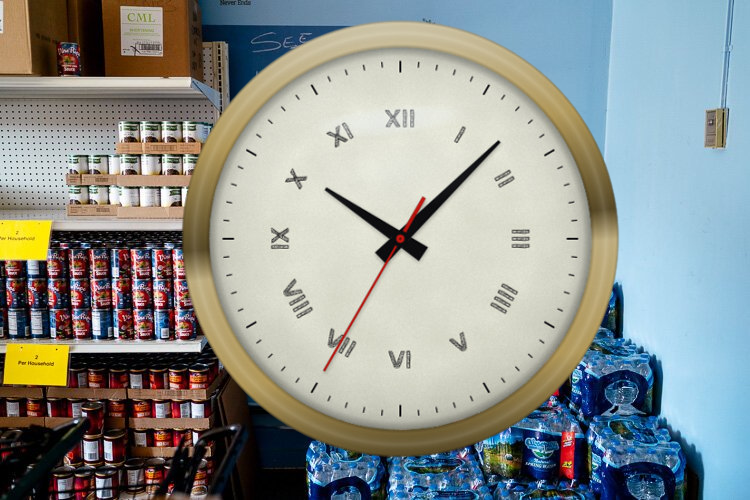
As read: {"hour": 10, "minute": 7, "second": 35}
